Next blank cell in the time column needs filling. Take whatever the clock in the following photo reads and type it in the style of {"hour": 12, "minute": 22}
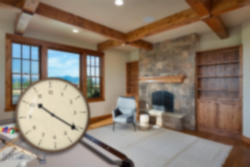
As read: {"hour": 10, "minute": 21}
